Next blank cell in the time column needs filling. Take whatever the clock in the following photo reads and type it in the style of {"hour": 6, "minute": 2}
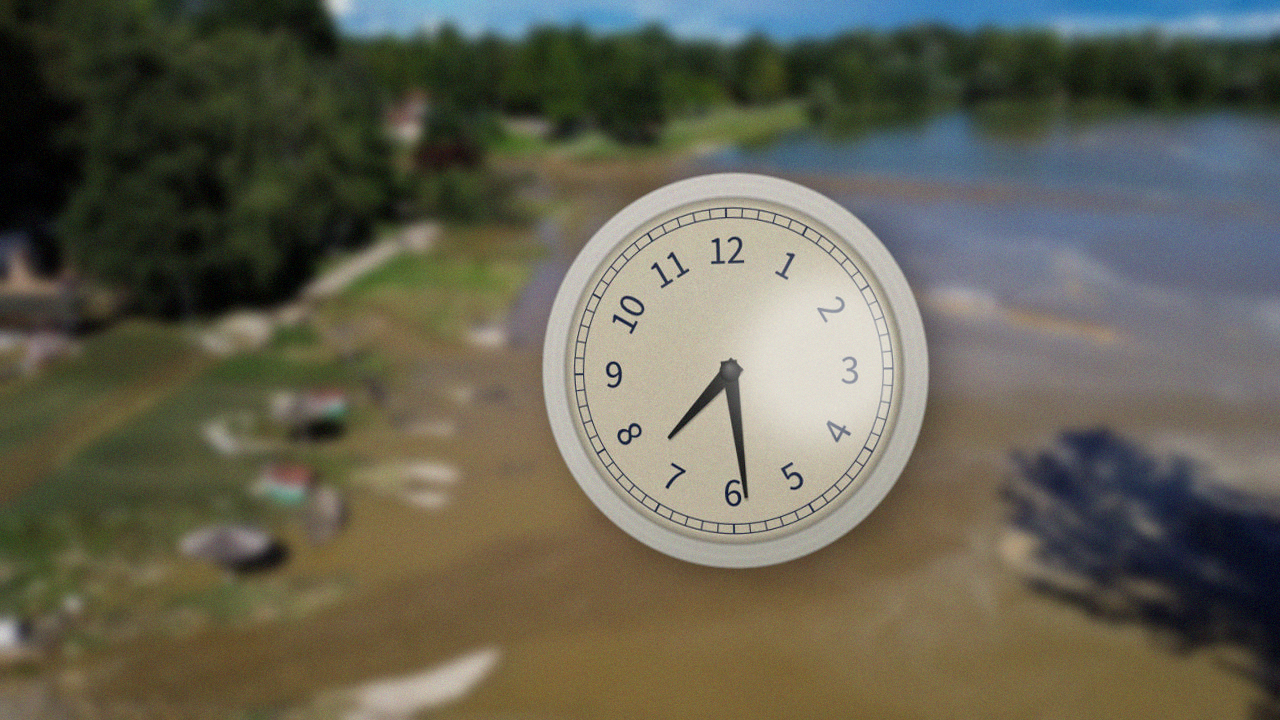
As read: {"hour": 7, "minute": 29}
